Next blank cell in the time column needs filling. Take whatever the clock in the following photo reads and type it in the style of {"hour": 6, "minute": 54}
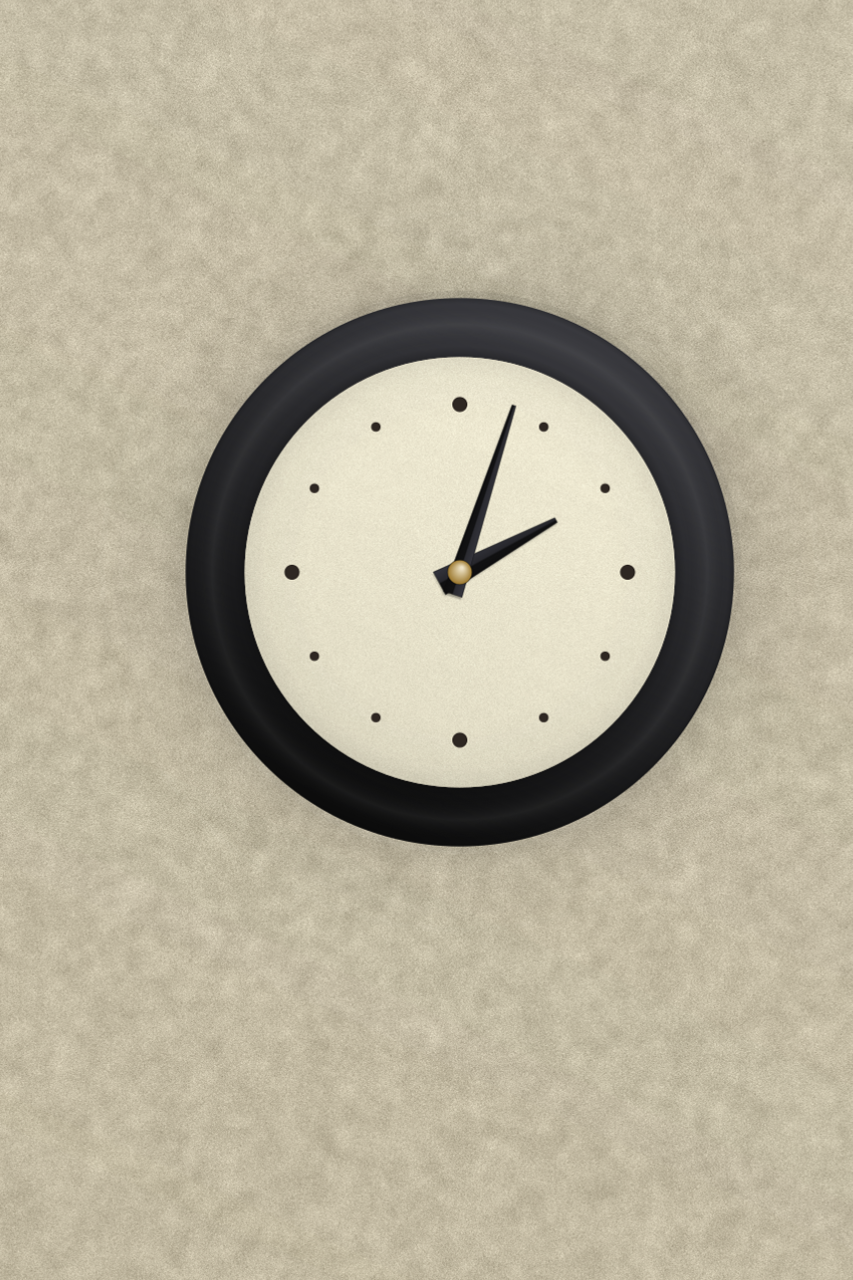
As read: {"hour": 2, "minute": 3}
